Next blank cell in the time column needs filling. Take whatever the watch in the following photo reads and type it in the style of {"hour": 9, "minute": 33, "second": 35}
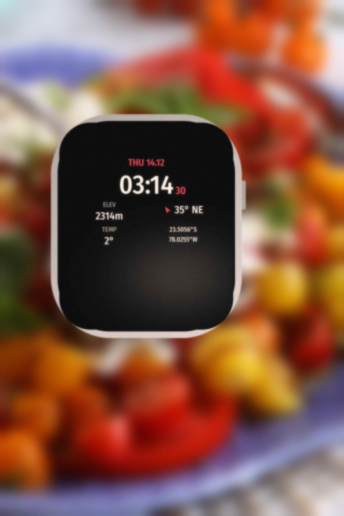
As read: {"hour": 3, "minute": 14, "second": 30}
